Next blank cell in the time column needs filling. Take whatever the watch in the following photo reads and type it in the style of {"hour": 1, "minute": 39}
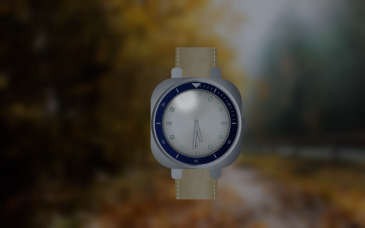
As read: {"hour": 5, "minute": 31}
